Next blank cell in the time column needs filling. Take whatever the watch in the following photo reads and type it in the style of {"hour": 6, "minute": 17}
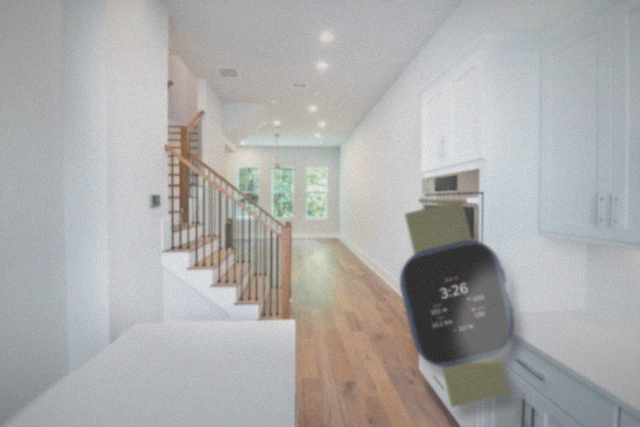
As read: {"hour": 3, "minute": 26}
